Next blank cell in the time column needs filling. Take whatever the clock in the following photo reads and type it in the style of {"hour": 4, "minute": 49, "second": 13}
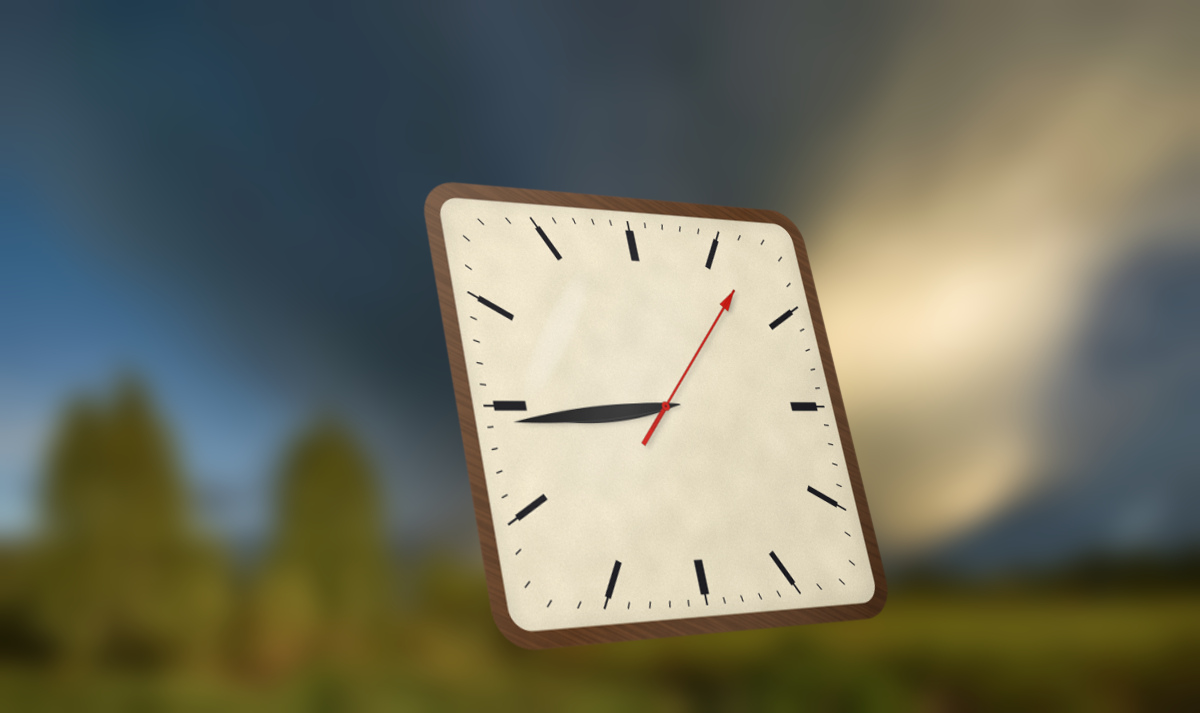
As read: {"hour": 8, "minute": 44, "second": 7}
